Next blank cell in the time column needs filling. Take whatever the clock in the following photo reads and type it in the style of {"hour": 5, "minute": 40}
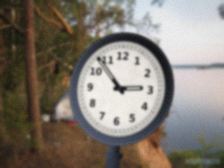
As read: {"hour": 2, "minute": 53}
